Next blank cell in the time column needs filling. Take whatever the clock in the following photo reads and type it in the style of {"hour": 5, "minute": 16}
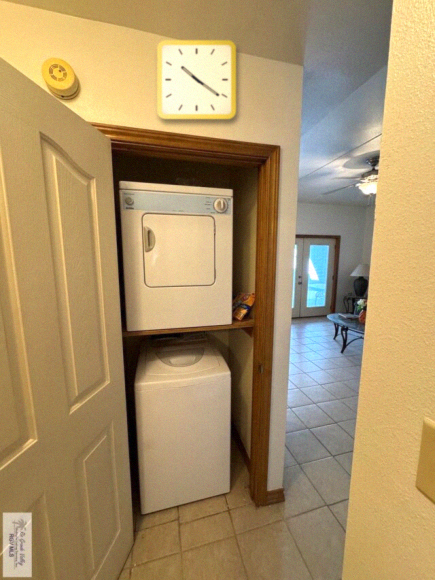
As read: {"hour": 10, "minute": 21}
